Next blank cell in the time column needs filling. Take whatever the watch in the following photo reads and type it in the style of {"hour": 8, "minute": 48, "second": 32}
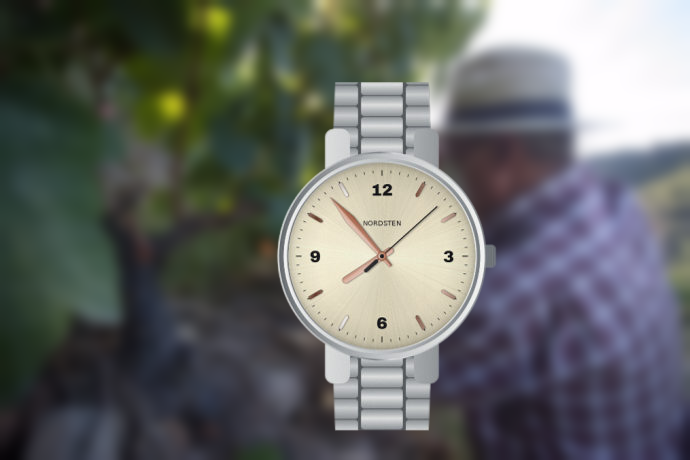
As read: {"hour": 7, "minute": 53, "second": 8}
